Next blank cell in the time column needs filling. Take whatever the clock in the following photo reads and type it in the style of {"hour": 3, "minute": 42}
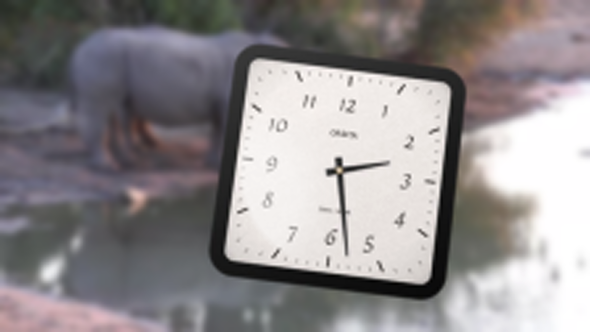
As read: {"hour": 2, "minute": 28}
